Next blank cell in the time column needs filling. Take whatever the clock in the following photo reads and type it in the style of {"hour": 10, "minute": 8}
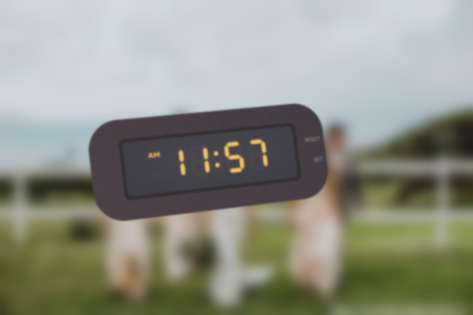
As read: {"hour": 11, "minute": 57}
